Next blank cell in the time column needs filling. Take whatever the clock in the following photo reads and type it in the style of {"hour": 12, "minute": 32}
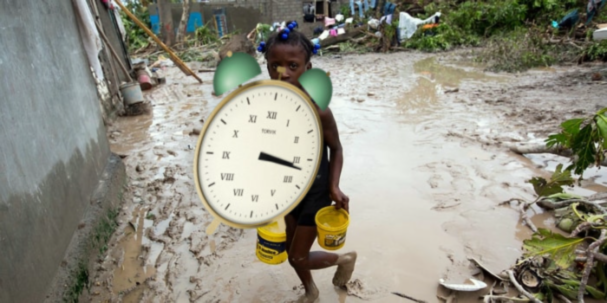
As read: {"hour": 3, "minute": 17}
